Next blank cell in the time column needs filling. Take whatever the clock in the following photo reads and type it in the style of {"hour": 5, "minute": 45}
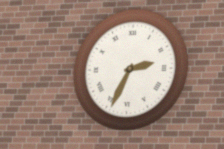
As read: {"hour": 2, "minute": 34}
